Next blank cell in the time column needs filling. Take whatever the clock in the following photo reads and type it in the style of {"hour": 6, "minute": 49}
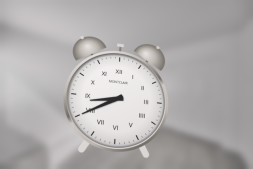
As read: {"hour": 8, "minute": 40}
